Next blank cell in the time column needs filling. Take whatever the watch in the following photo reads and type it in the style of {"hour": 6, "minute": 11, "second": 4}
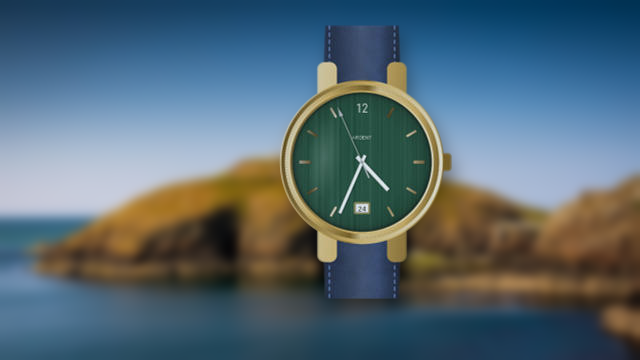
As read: {"hour": 4, "minute": 33, "second": 56}
